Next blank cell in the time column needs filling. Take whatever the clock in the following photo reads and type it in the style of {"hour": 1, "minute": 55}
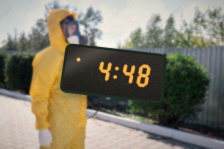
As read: {"hour": 4, "minute": 48}
